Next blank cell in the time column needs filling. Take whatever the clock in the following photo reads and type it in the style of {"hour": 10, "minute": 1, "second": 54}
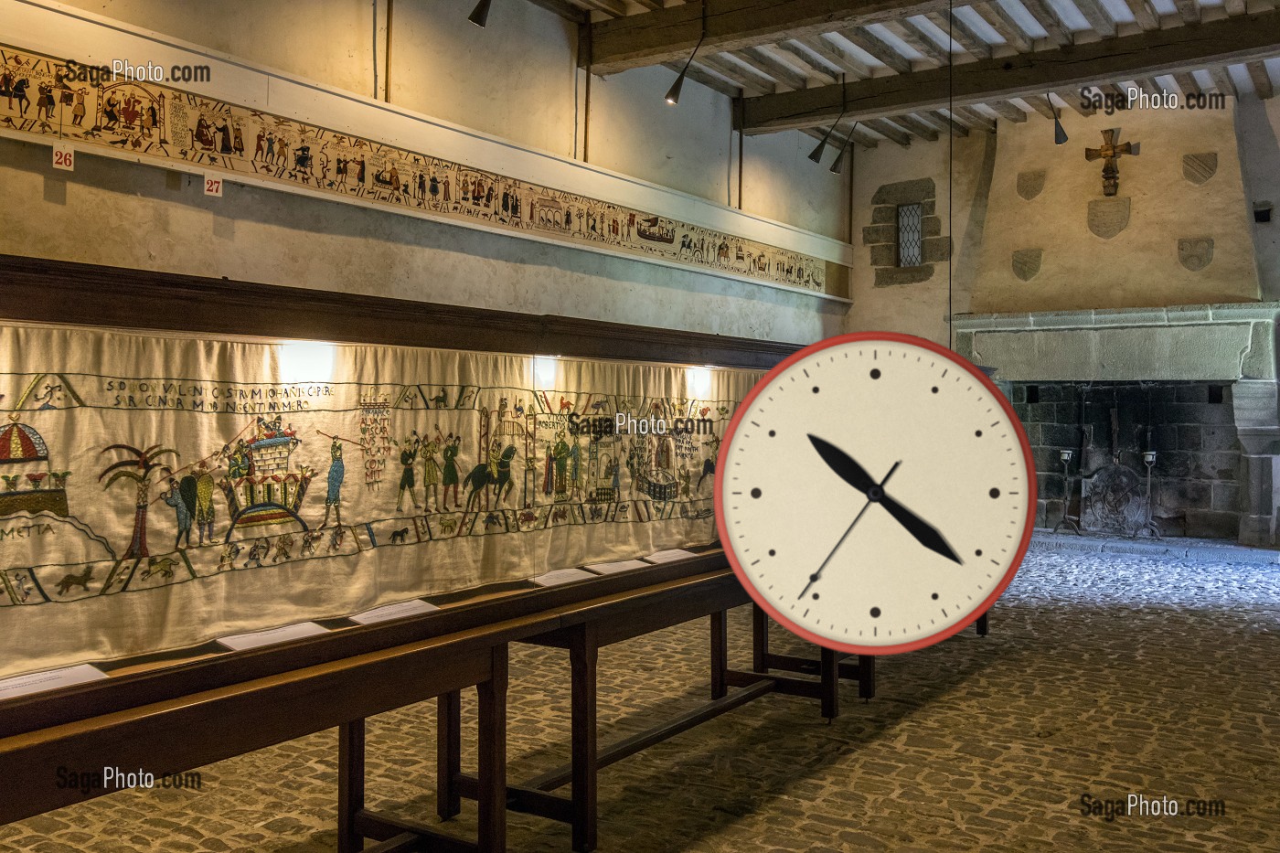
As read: {"hour": 10, "minute": 21, "second": 36}
